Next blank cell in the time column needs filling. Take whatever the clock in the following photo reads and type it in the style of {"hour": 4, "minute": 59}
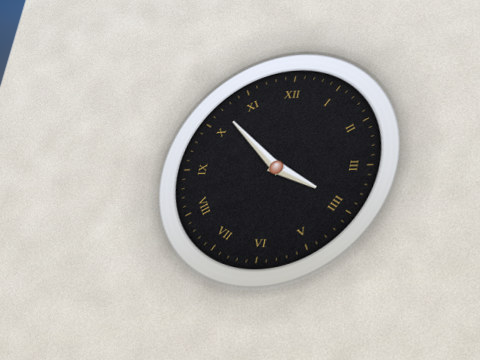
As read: {"hour": 3, "minute": 52}
